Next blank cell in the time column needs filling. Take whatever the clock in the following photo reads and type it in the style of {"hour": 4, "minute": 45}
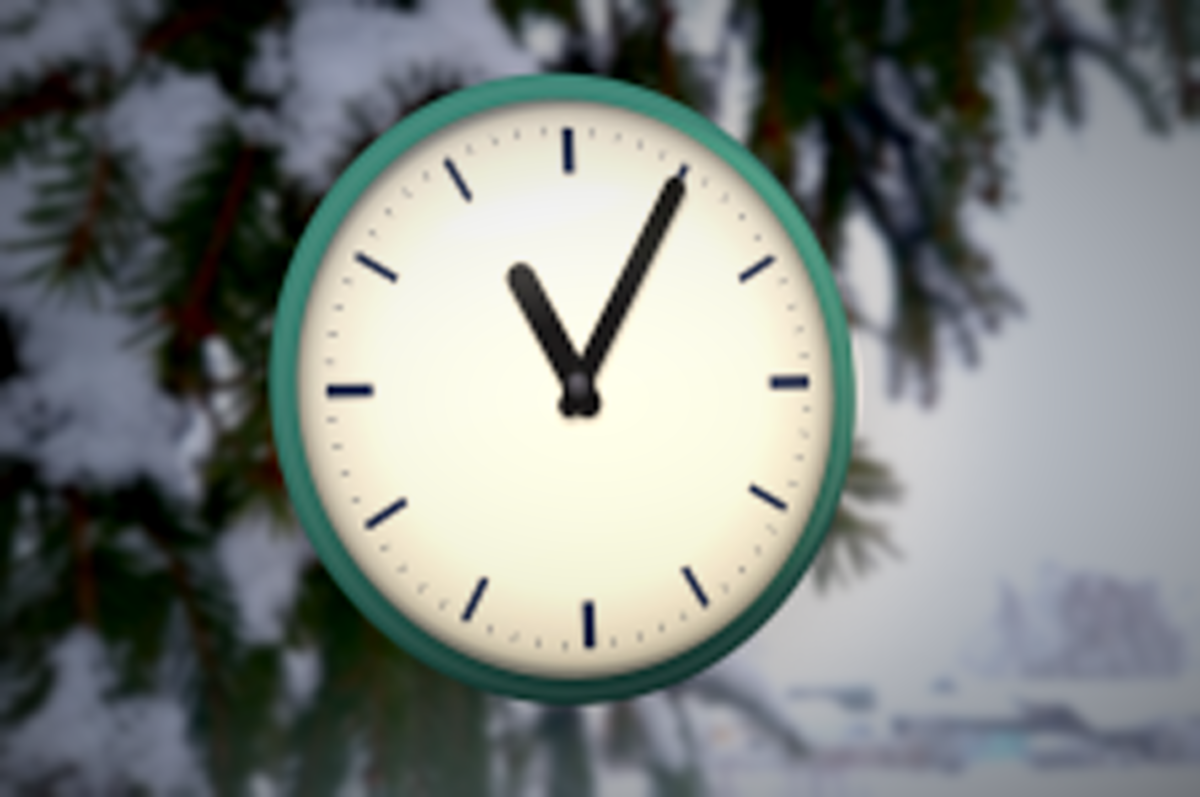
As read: {"hour": 11, "minute": 5}
